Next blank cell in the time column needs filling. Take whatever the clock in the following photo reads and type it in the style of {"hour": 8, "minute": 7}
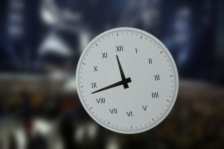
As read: {"hour": 11, "minute": 43}
